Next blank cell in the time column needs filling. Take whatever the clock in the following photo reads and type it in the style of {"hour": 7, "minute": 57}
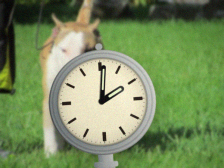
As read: {"hour": 2, "minute": 1}
